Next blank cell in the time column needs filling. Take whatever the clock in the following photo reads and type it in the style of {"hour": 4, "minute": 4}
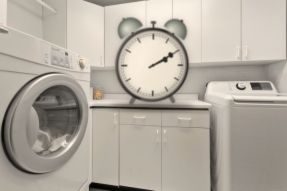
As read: {"hour": 2, "minute": 10}
